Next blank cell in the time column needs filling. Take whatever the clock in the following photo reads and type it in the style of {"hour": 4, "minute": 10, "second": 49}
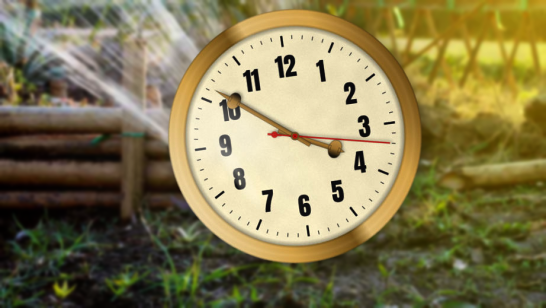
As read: {"hour": 3, "minute": 51, "second": 17}
